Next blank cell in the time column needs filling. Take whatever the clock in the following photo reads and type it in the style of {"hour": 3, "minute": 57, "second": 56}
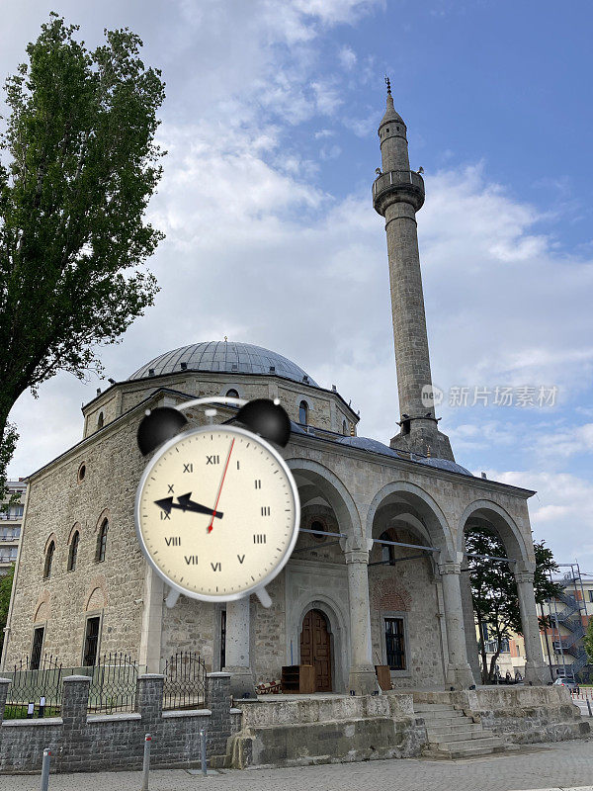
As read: {"hour": 9, "minute": 47, "second": 3}
